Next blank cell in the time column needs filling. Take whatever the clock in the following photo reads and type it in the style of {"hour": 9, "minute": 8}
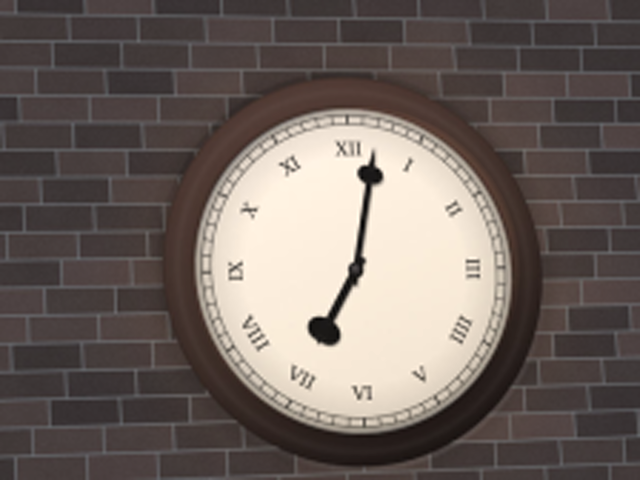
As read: {"hour": 7, "minute": 2}
